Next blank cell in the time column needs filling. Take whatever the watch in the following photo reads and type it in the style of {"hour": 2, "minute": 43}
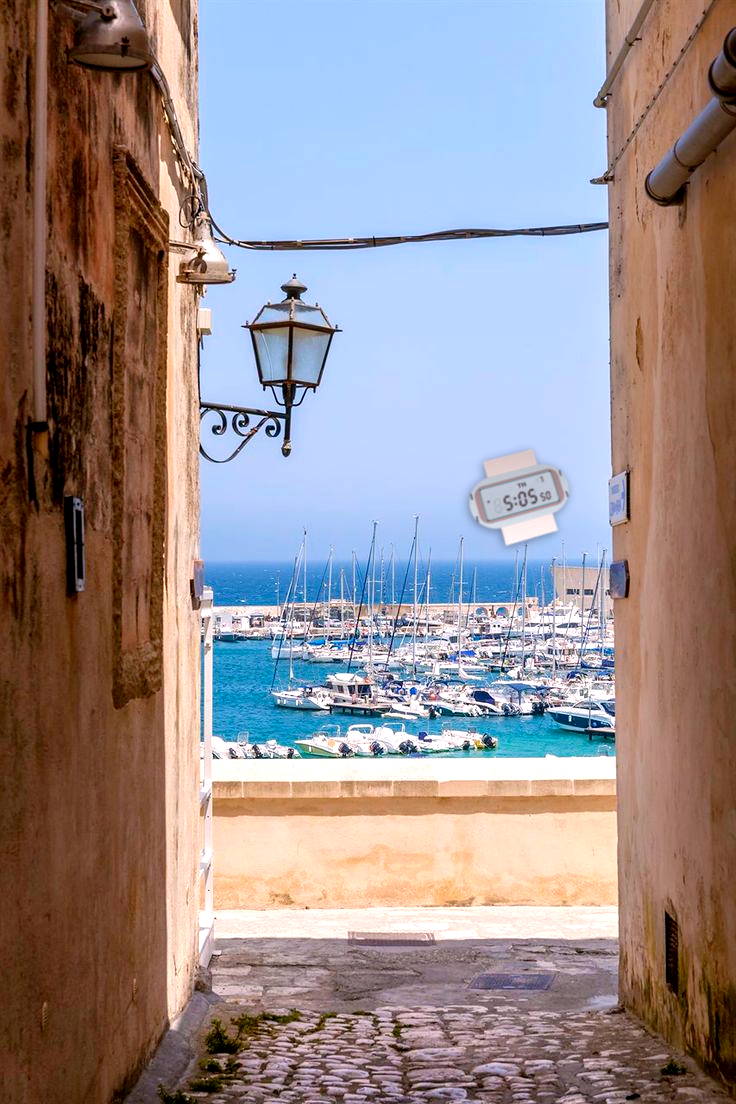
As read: {"hour": 5, "minute": 5}
